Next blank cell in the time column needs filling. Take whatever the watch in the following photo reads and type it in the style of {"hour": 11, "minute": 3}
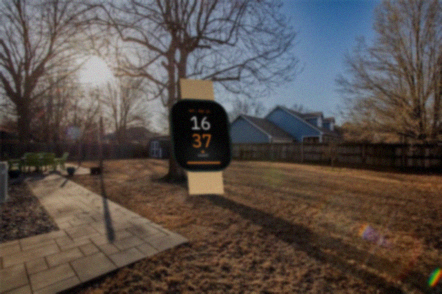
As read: {"hour": 16, "minute": 37}
